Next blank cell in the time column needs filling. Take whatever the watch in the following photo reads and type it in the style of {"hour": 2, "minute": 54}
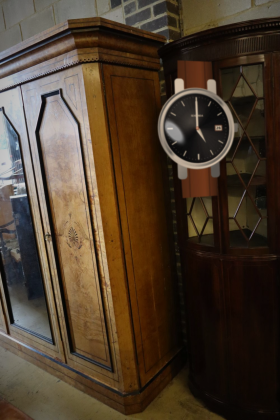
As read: {"hour": 5, "minute": 0}
